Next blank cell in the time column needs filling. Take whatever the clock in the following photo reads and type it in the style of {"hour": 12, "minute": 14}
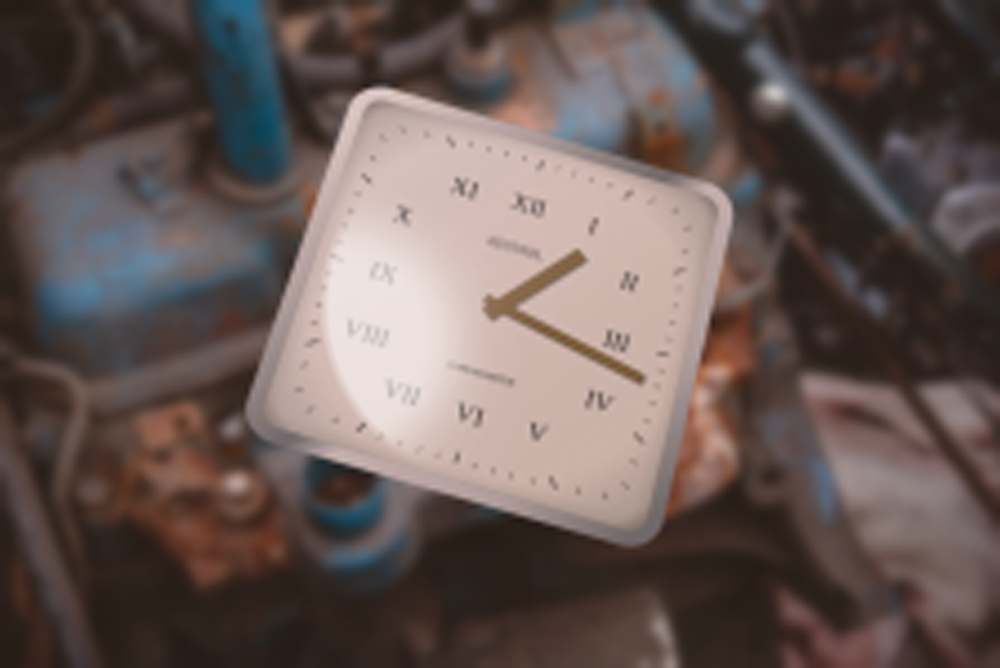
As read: {"hour": 1, "minute": 17}
